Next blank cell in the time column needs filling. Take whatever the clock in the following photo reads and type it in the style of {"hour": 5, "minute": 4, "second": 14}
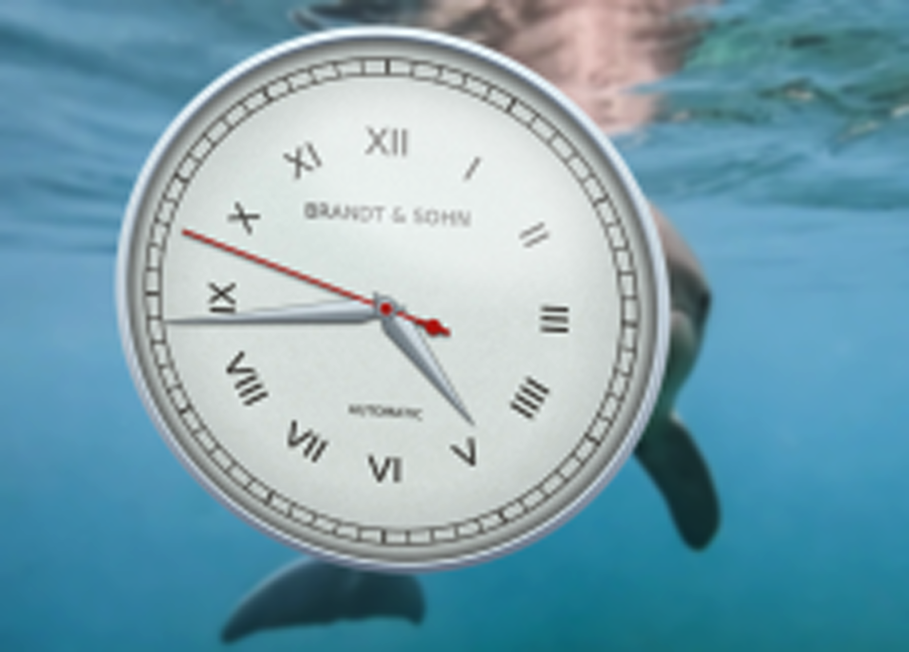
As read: {"hour": 4, "minute": 43, "second": 48}
